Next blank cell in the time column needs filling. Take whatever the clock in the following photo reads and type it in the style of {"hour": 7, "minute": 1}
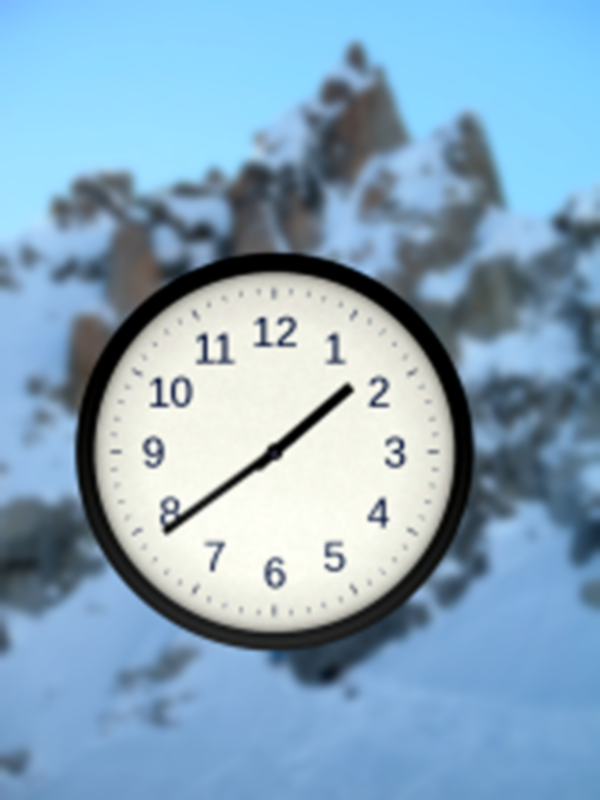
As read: {"hour": 1, "minute": 39}
